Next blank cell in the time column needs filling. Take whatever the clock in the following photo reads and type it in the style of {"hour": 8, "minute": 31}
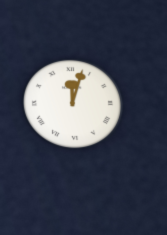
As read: {"hour": 12, "minute": 3}
